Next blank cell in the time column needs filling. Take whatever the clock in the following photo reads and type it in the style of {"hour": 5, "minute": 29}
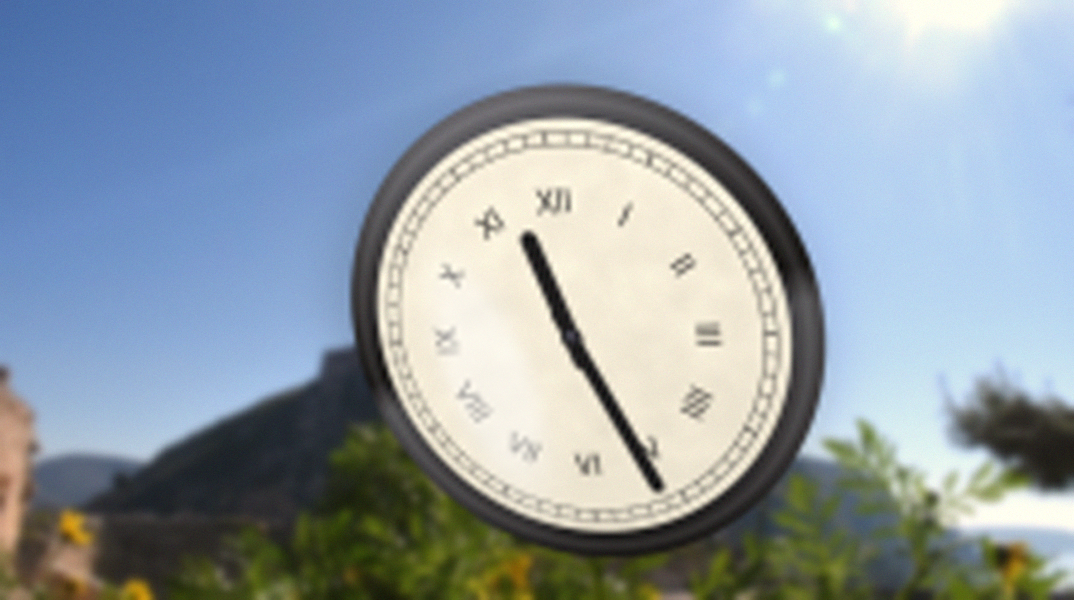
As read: {"hour": 11, "minute": 26}
